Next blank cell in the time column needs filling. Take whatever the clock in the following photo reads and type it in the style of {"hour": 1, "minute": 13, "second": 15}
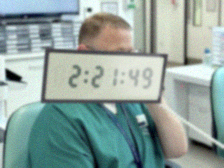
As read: {"hour": 2, "minute": 21, "second": 49}
